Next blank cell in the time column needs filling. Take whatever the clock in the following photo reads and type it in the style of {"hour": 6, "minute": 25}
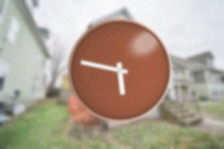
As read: {"hour": 5, "minute": 47}
